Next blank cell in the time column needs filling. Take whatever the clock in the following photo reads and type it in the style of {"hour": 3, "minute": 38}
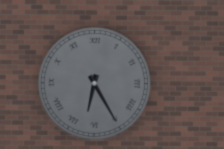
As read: {"hour": 6, "minute": 25}
